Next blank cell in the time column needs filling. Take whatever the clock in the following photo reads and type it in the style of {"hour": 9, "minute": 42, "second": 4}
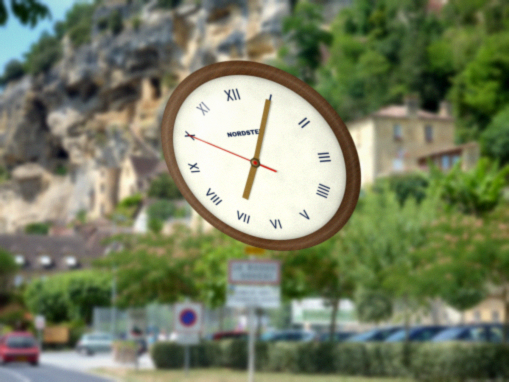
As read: {"hour": 7, "minute": 4, "second": 50}
